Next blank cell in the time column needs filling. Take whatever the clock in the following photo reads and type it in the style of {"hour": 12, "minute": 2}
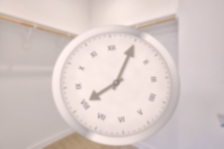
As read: {"hour": 8, "minute": 5}
